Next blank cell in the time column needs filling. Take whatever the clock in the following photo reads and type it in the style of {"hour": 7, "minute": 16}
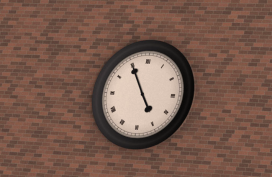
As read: {"hour": 4, "minute": 55}
